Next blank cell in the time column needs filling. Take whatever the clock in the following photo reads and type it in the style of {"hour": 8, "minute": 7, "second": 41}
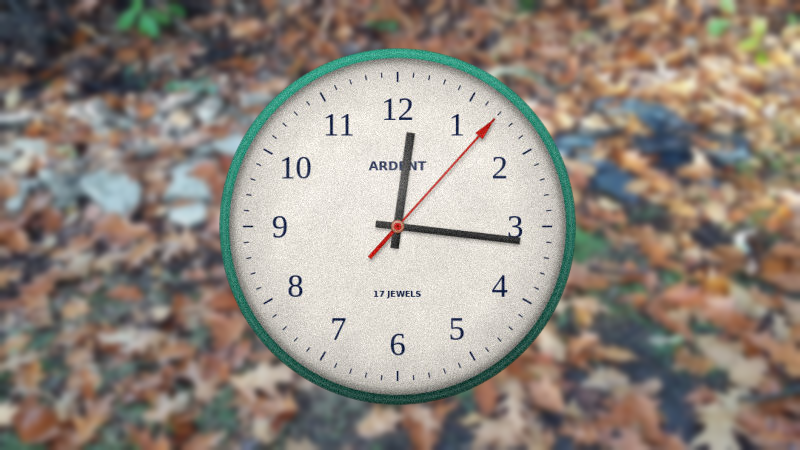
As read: {"hour": 12, "minute": 16, "second": 7}
